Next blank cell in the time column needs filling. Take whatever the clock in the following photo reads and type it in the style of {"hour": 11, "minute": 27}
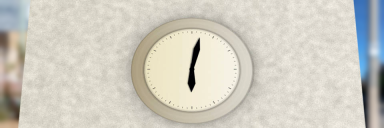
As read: {"hour": 6, "minute": 2}
